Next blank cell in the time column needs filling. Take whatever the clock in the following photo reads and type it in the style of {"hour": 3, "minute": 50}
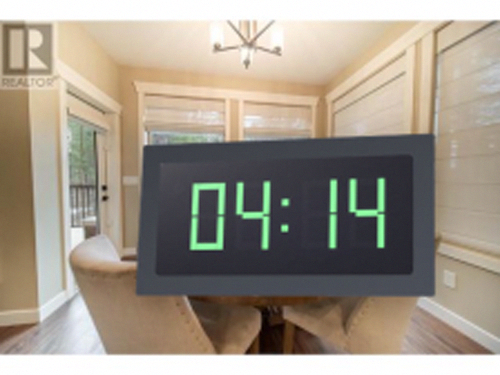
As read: {"hour": 4, "minute": 14}
